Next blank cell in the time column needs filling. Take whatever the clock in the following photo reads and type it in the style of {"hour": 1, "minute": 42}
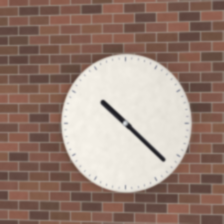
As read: {"hour": 10, "minute": 22}
